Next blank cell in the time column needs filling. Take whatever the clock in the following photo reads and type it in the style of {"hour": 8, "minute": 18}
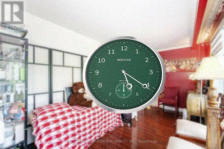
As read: {"hour": 5, "minute": 21}
